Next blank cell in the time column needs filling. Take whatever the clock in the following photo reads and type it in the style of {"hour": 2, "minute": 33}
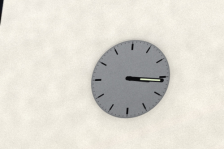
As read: {"hour": 3, "minute": 16}
